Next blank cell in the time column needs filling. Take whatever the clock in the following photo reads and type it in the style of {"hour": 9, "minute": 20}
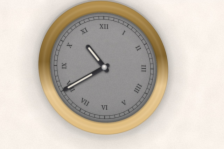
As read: {"hour": 10, "minute": 40}
